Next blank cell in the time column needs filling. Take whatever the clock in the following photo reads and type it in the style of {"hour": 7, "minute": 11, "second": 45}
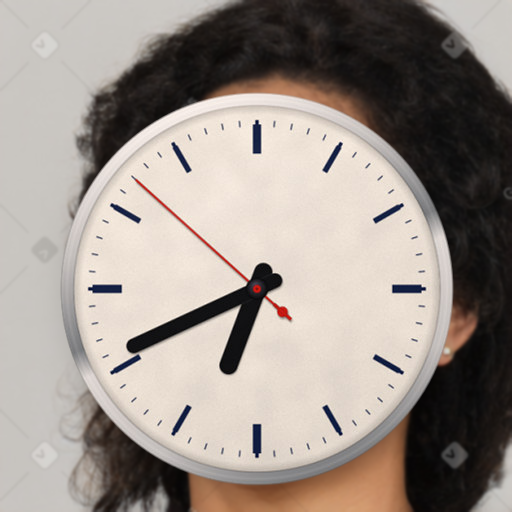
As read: {"hour": 6, "minute": 40, "second": 52}
